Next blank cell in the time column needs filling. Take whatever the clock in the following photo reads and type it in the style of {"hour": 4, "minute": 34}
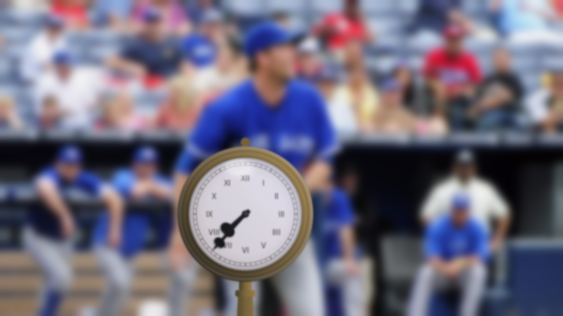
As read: {"hour": 7, "minute": 37}
